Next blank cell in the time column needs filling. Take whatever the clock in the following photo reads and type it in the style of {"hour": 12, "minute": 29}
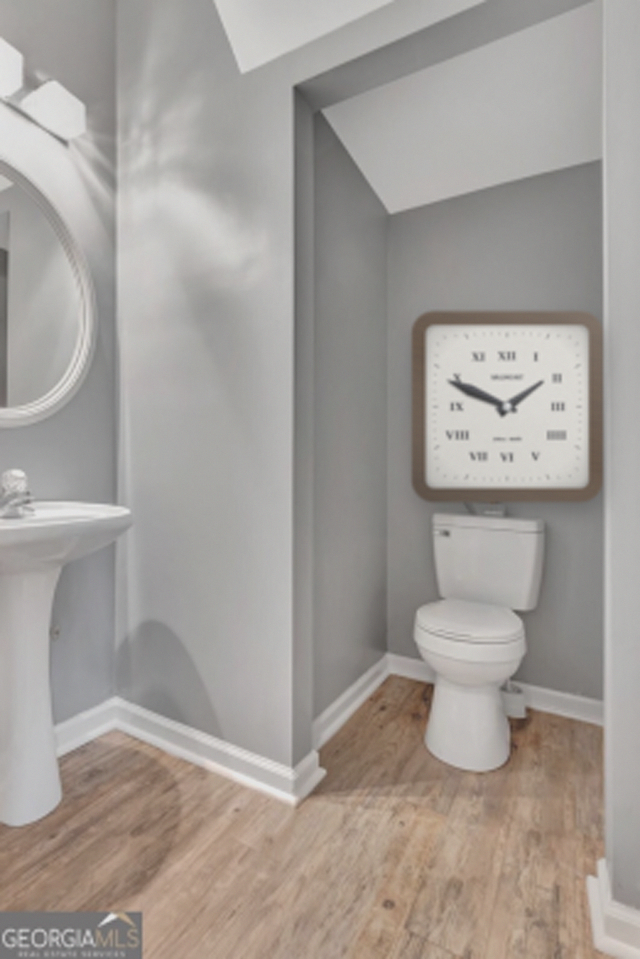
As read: {"hour": 1, "minute": 49}
